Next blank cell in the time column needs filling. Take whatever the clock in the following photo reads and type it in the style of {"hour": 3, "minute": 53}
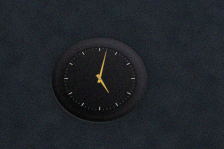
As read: {"hour": 5, "minute": 2}
